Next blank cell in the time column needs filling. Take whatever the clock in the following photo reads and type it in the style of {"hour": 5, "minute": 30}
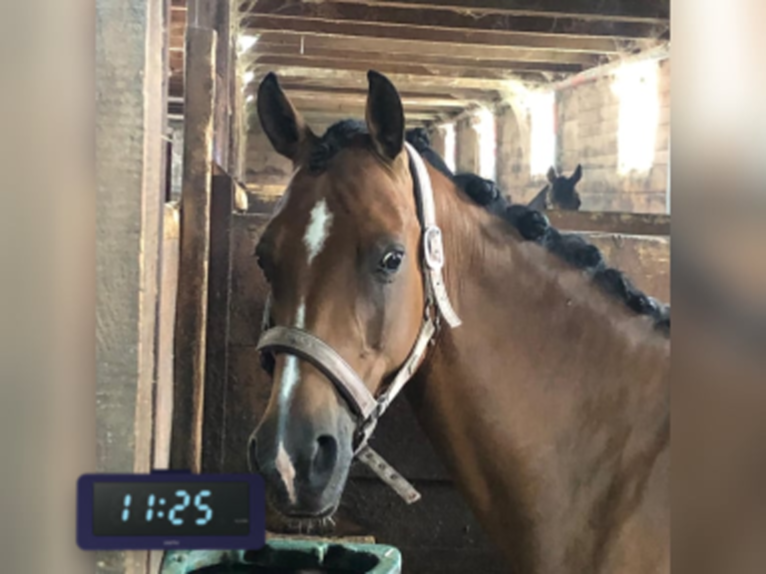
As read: {"hour": 11, "minute": 25}
